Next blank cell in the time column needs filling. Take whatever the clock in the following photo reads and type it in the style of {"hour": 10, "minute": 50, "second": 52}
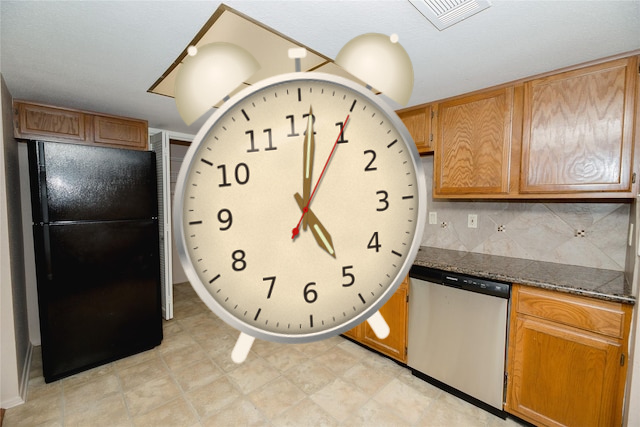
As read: {"hour": 5, "minute": 1, "second": 5}
